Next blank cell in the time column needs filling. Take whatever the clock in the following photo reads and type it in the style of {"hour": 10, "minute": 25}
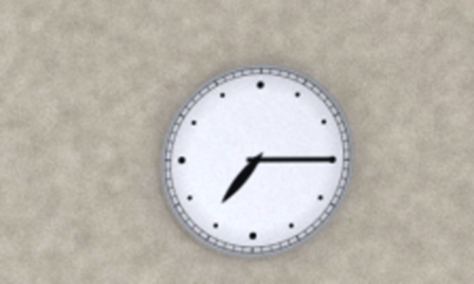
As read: {"hour": 7, "minute": 15}
